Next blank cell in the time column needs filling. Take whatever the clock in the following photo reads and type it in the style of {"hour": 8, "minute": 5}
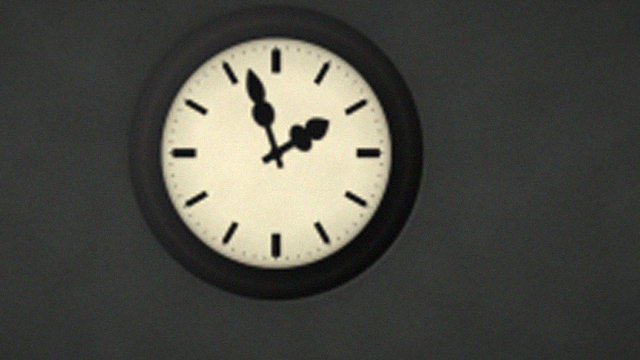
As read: {"hour": 1, "minute": 57}
